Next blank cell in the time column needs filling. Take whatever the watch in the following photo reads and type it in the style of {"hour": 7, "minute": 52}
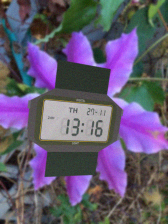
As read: {"hour": 13, "minute": 16}
